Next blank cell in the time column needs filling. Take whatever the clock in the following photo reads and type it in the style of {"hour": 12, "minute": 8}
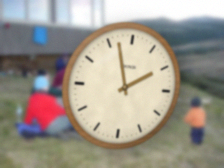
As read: {"hour": 1, "minute": 57}
